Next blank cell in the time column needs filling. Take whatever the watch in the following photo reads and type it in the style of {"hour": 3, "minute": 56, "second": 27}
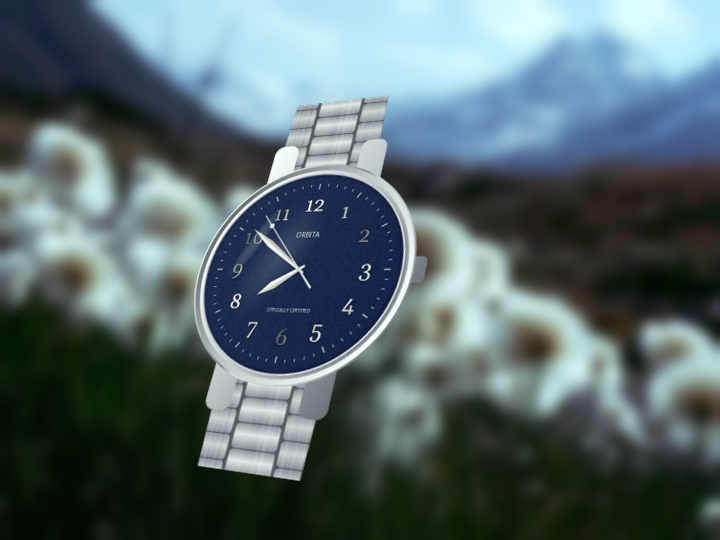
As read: {"hour": 7, "minute": 50, "second": 53}
